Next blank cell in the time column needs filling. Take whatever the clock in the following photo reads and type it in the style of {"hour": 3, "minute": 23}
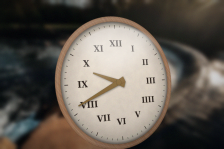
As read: {"hour": 9, "minute": 41}
